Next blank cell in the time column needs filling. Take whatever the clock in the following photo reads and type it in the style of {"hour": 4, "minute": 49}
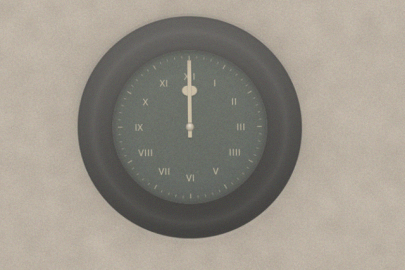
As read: {"hour": 12, "minute": 0}
